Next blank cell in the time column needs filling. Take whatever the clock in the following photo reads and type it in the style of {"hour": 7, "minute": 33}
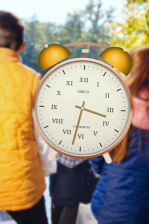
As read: {"hour": 3, "minute": 32}
